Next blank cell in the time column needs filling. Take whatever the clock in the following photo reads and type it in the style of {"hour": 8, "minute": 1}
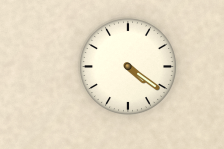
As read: {"hour": 4, "minute": 21}
